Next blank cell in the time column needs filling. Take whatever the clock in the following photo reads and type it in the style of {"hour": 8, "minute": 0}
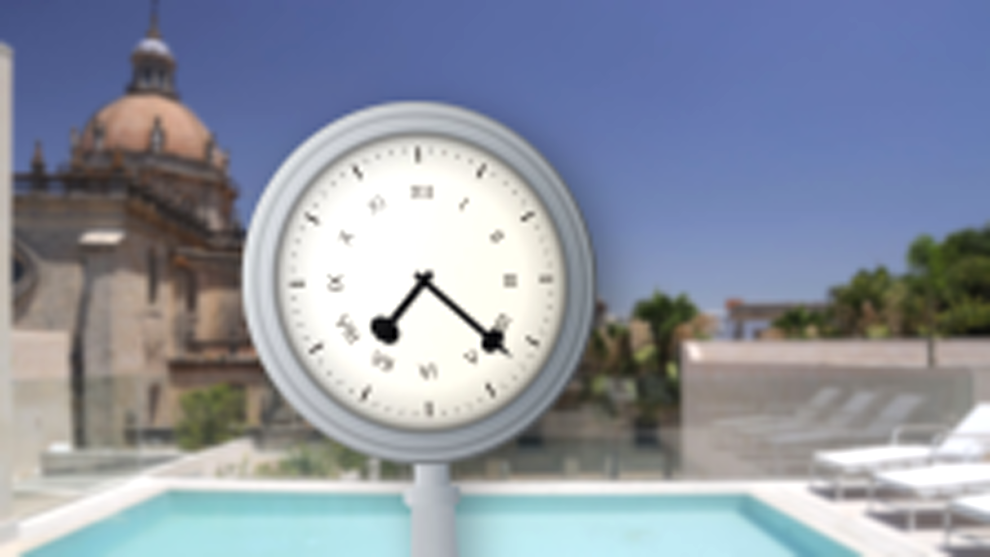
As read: {"hour": 7, "minute": 22}
